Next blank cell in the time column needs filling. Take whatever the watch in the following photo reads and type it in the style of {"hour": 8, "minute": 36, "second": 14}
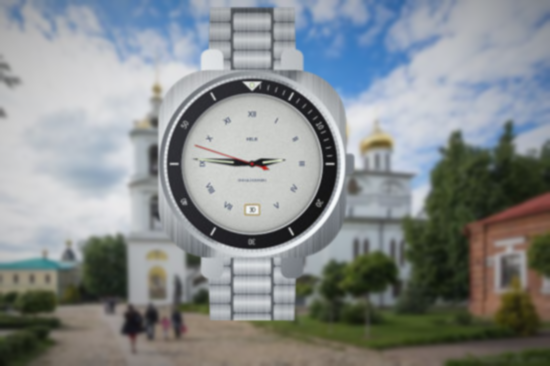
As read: {"hour": 2, "minute": 45, "second": 48}
